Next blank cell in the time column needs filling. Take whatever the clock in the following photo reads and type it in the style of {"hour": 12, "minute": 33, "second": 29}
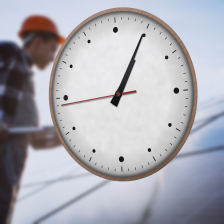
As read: {"hour": 1, "minute": 4, "second": 44}
